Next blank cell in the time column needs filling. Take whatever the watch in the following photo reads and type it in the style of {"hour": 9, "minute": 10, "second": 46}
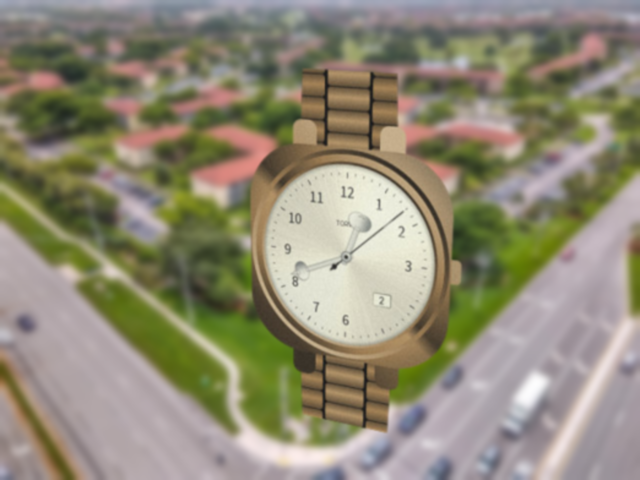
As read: {"hour": 12, "minute": 41, "second": 8}
